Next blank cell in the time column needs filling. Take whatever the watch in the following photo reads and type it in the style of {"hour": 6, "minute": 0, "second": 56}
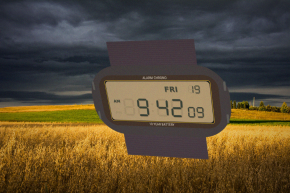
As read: {"hour": 9, "minute": 42, "second": 9}
